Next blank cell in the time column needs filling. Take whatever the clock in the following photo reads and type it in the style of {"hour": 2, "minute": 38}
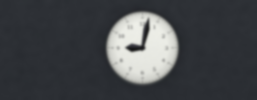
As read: {"hour": 9, "minute": 2}
